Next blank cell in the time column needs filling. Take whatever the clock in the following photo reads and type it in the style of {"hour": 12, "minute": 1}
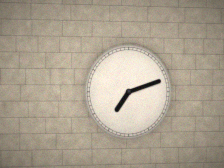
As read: {"hour": 7, "minute": 12}
